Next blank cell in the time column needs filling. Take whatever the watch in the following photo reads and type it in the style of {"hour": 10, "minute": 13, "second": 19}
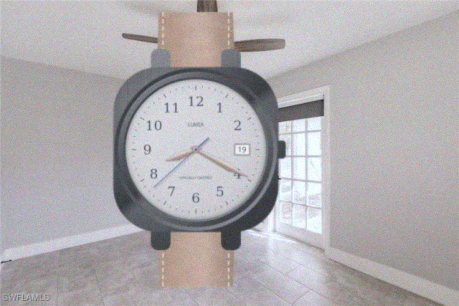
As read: {"hour": 8, "minute": 19, "second": 38}
